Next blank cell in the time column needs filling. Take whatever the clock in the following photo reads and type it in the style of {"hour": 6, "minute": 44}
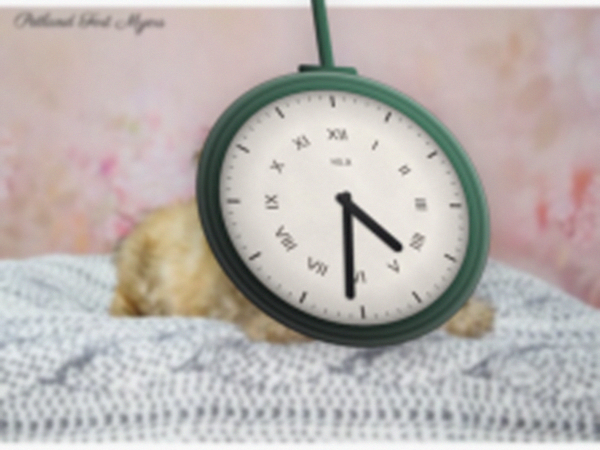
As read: {"hour": 4, "minute": 31}
